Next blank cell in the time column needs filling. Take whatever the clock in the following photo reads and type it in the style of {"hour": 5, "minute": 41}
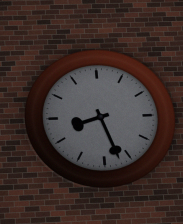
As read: {"hour": 8, "minute": 27}
